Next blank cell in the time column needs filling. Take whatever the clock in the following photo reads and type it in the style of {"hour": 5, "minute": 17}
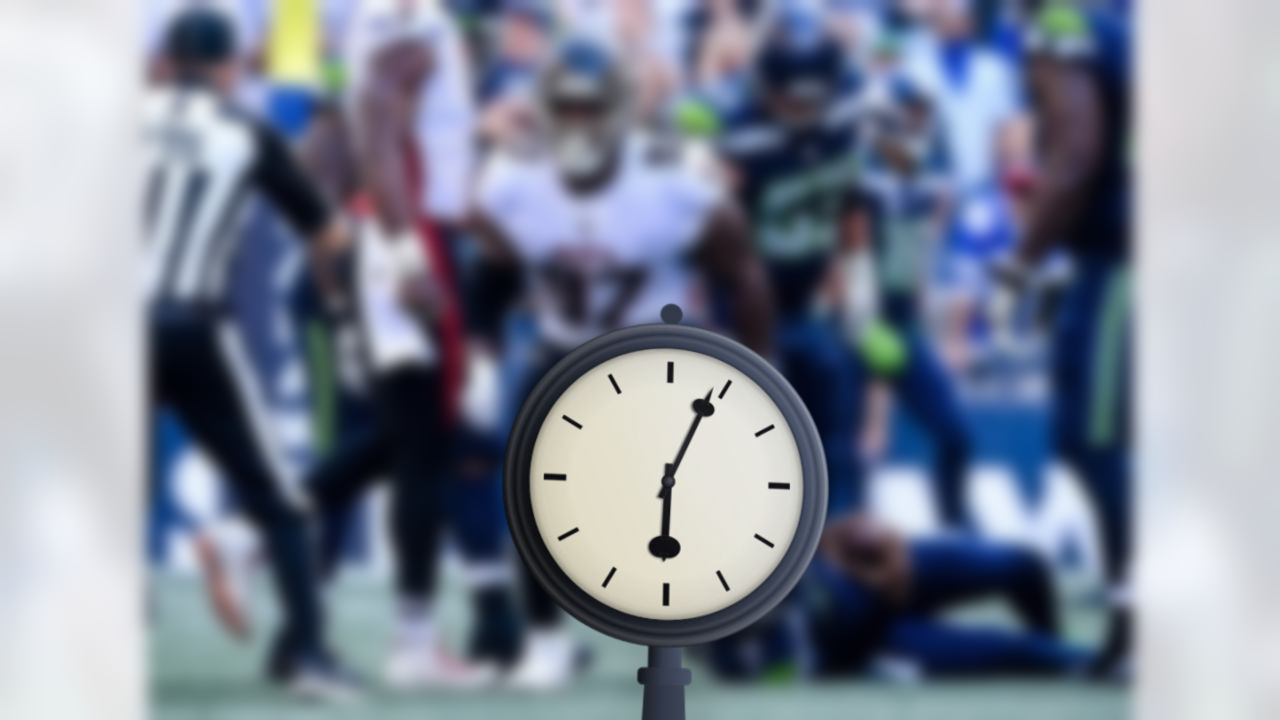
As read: {"hour": 6, "minute": 4}
